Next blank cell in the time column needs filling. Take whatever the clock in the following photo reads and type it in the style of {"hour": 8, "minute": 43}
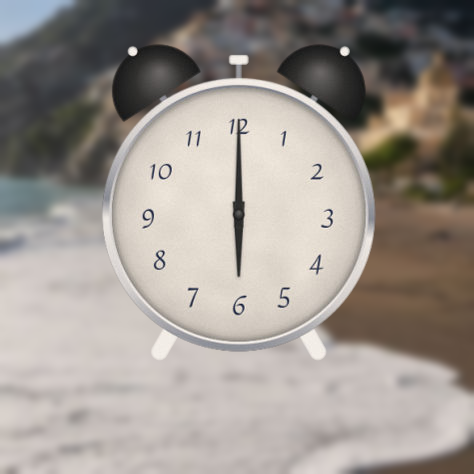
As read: {"hour": 6, "minute": 0}
